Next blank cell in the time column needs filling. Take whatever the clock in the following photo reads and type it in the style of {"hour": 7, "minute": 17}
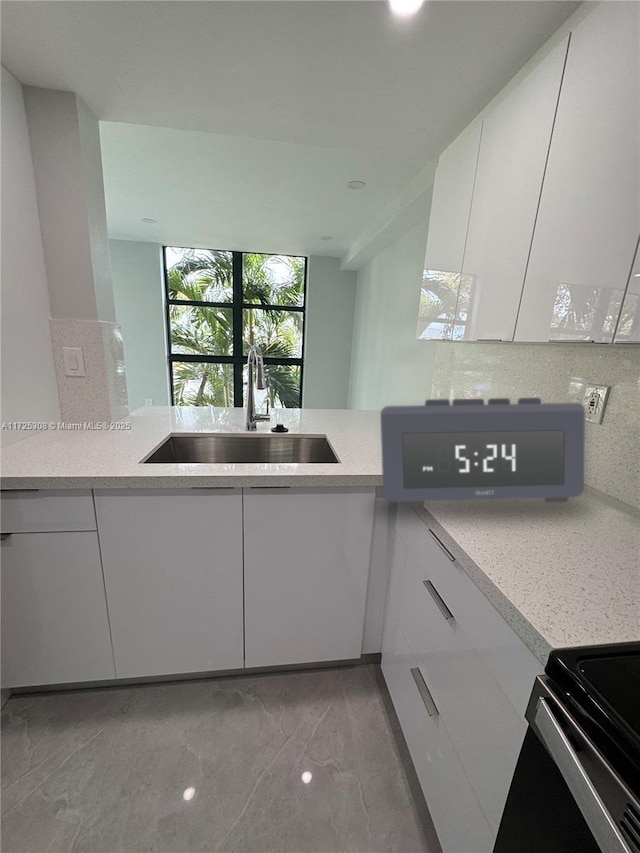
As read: {"hour": 5, "minute": 24}
